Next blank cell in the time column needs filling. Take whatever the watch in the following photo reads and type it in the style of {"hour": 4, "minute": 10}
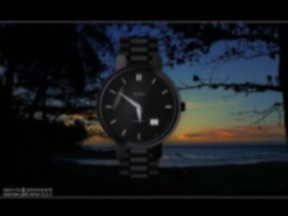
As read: {"hour": 5, "minute": 51}
